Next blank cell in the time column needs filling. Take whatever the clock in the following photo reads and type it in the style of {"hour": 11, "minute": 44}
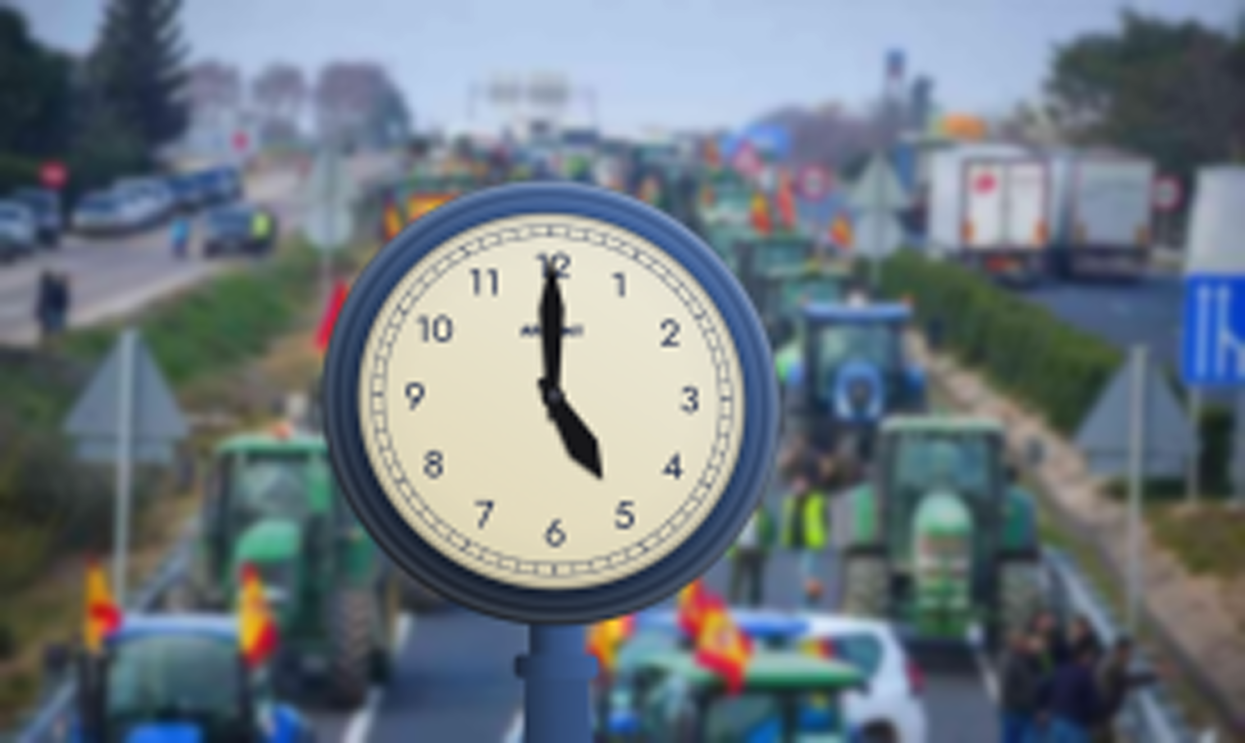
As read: {"hour": 5, "minute": 0}
